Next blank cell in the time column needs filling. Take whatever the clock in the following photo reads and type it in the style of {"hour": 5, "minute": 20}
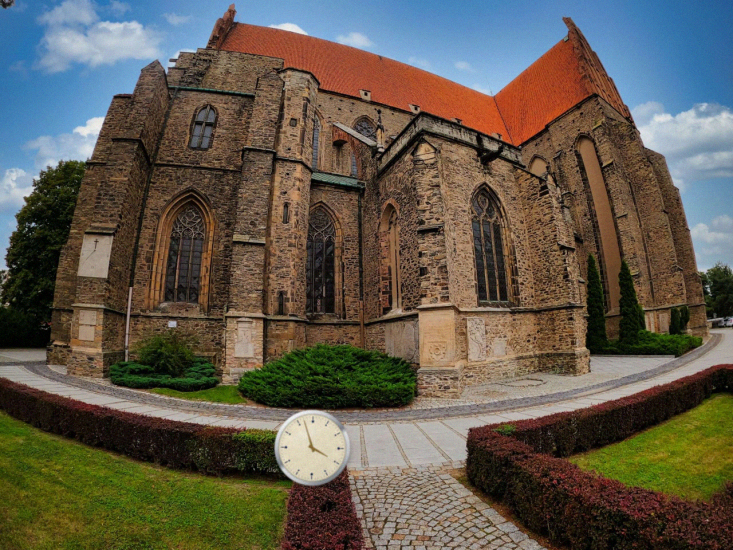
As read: {"hour": 3, "minute": 57}
